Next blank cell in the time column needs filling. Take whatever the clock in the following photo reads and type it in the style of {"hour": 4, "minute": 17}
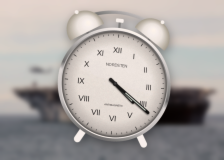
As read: {"hour": 4, "minute": 21}
